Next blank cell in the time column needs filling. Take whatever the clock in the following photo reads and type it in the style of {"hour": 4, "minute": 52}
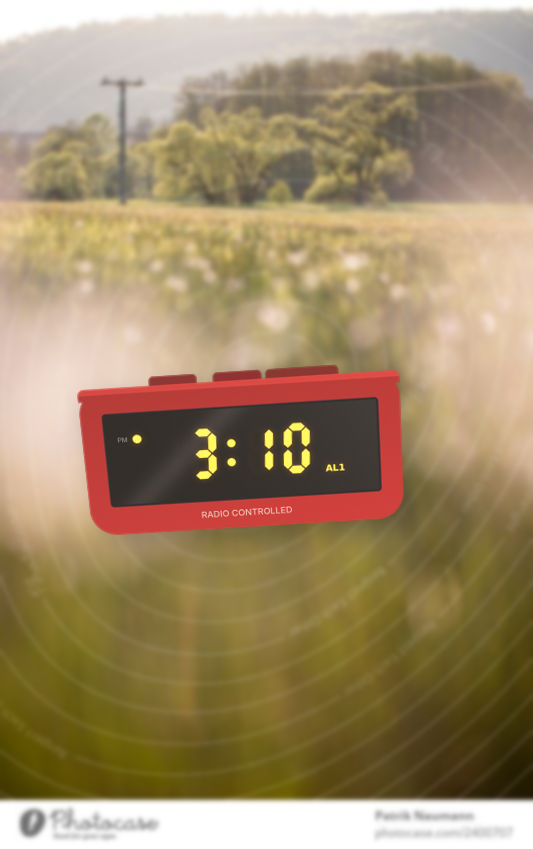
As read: {"hour": 3, "minute": 10}
